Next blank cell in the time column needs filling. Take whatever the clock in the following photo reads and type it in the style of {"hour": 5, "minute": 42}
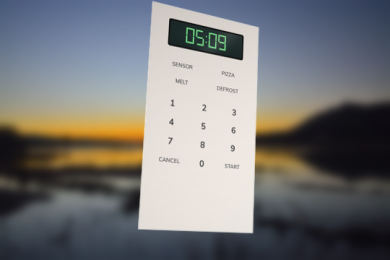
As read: {"hour": 5, "minute": 9}
